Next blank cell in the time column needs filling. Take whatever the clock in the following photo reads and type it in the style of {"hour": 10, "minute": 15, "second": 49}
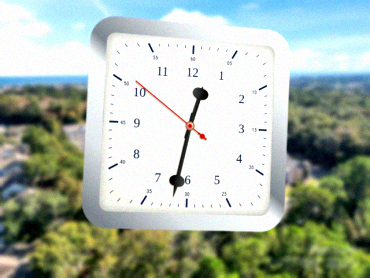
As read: {"hour": 12, "minute": 31, "second": 51}
